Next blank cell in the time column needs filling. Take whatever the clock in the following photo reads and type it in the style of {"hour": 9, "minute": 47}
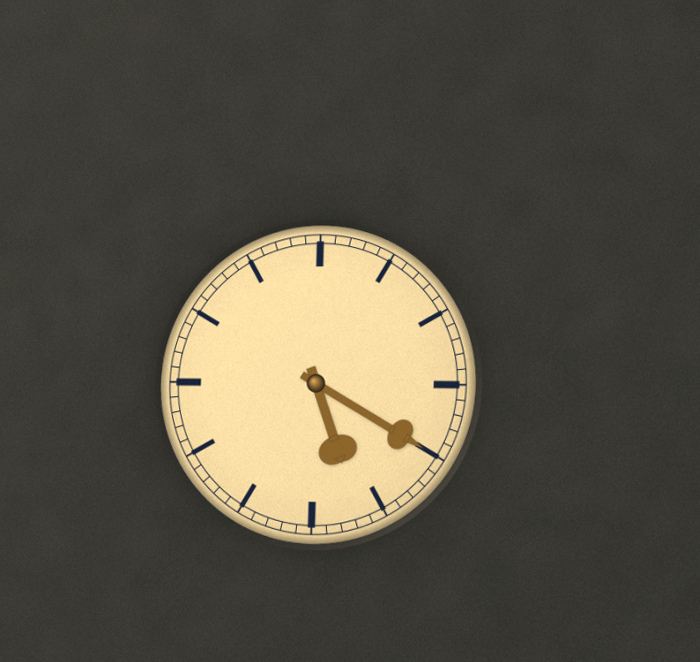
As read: {"hour": 5, "minute": 20}
